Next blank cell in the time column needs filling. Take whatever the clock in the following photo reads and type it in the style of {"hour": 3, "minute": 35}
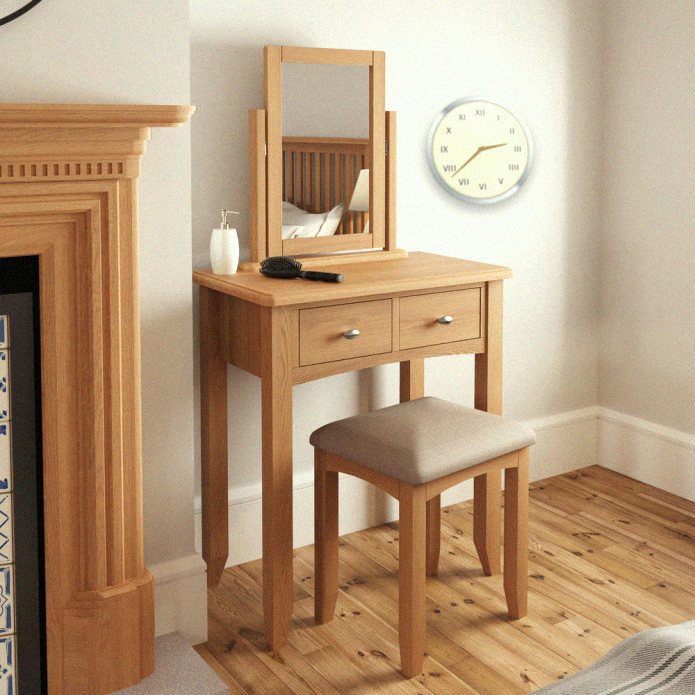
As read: {"hour": 2, "minute": 38}
